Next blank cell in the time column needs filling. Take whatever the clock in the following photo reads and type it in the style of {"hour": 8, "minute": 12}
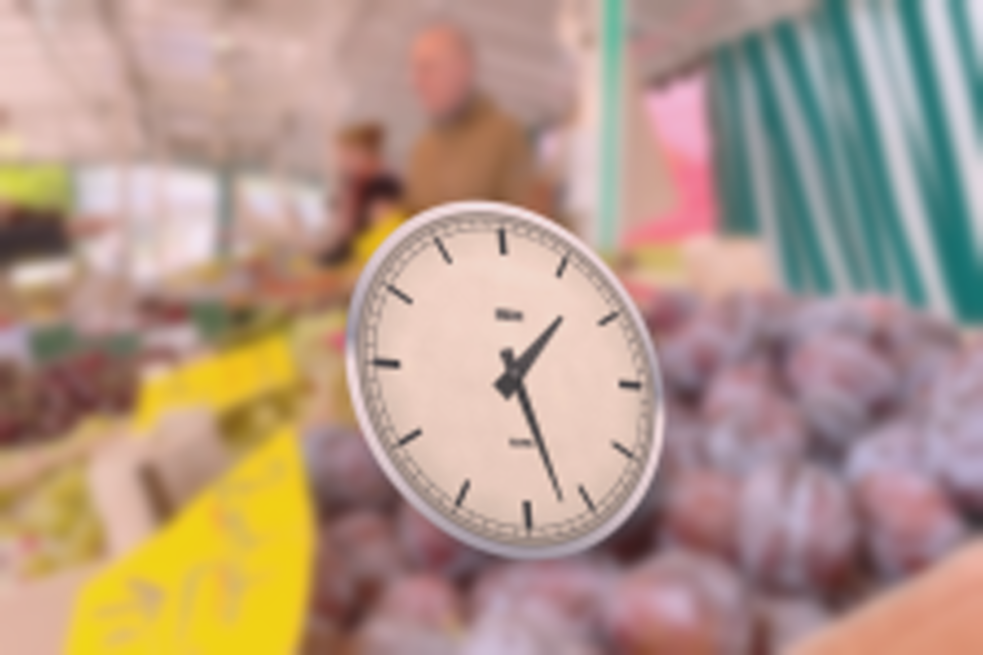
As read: {"hour": 1, "minute": 27}
